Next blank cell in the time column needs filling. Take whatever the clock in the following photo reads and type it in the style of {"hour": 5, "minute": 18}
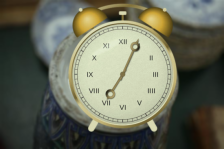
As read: {"hour": 7, "minute": 4}
